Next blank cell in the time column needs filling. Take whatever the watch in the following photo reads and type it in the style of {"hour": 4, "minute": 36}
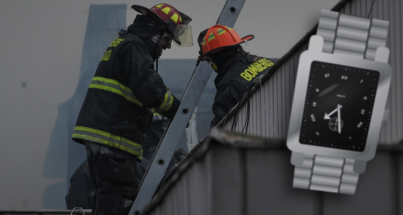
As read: {"hour": 7, "minute": 28}
